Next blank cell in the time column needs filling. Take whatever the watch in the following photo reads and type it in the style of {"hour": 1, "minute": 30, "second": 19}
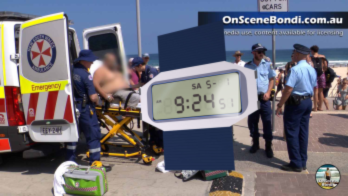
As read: {"hour": 9, "minute": 24, "second": 51}
